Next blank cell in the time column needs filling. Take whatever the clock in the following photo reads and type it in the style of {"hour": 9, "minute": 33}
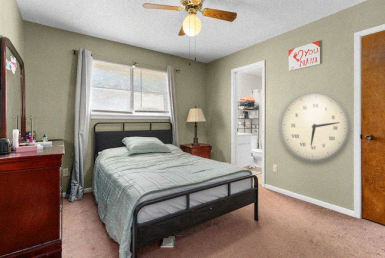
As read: {"hour": 6, "minute": 13}
